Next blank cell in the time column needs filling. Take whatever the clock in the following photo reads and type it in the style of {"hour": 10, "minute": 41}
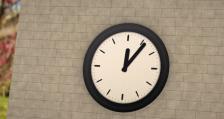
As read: {"hour": 12, "minute": 6}
